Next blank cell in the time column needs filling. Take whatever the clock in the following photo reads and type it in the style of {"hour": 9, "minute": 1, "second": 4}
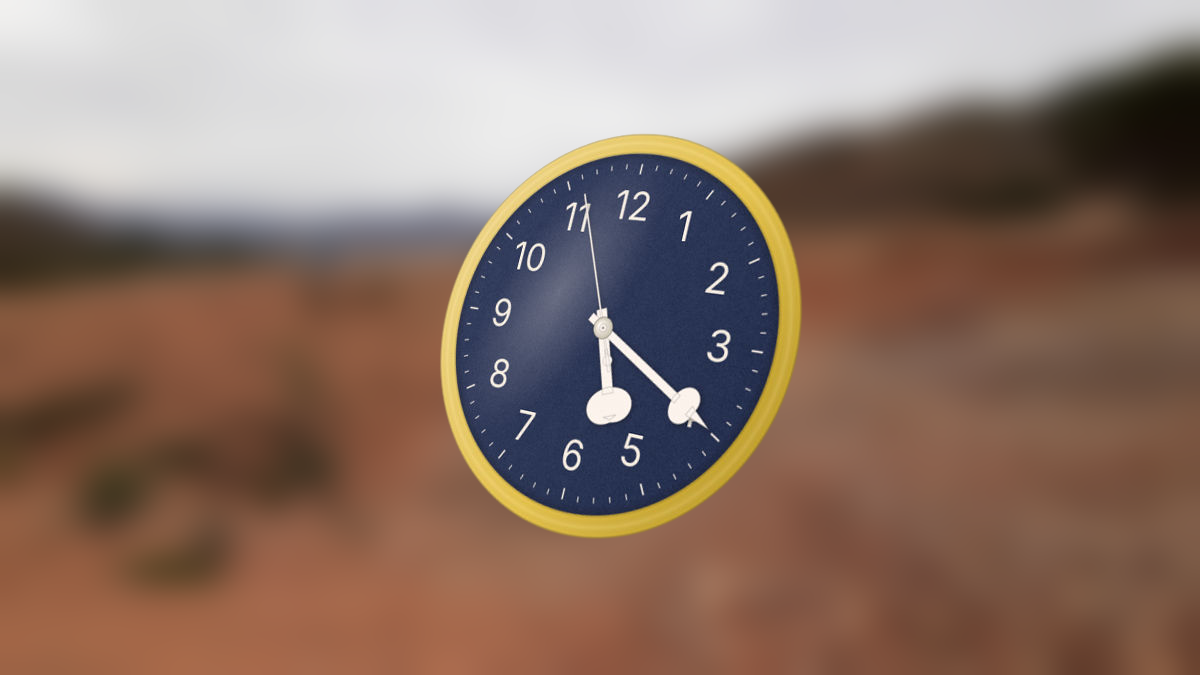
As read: {"hour": 5, "minute": 19, "second": 56}
